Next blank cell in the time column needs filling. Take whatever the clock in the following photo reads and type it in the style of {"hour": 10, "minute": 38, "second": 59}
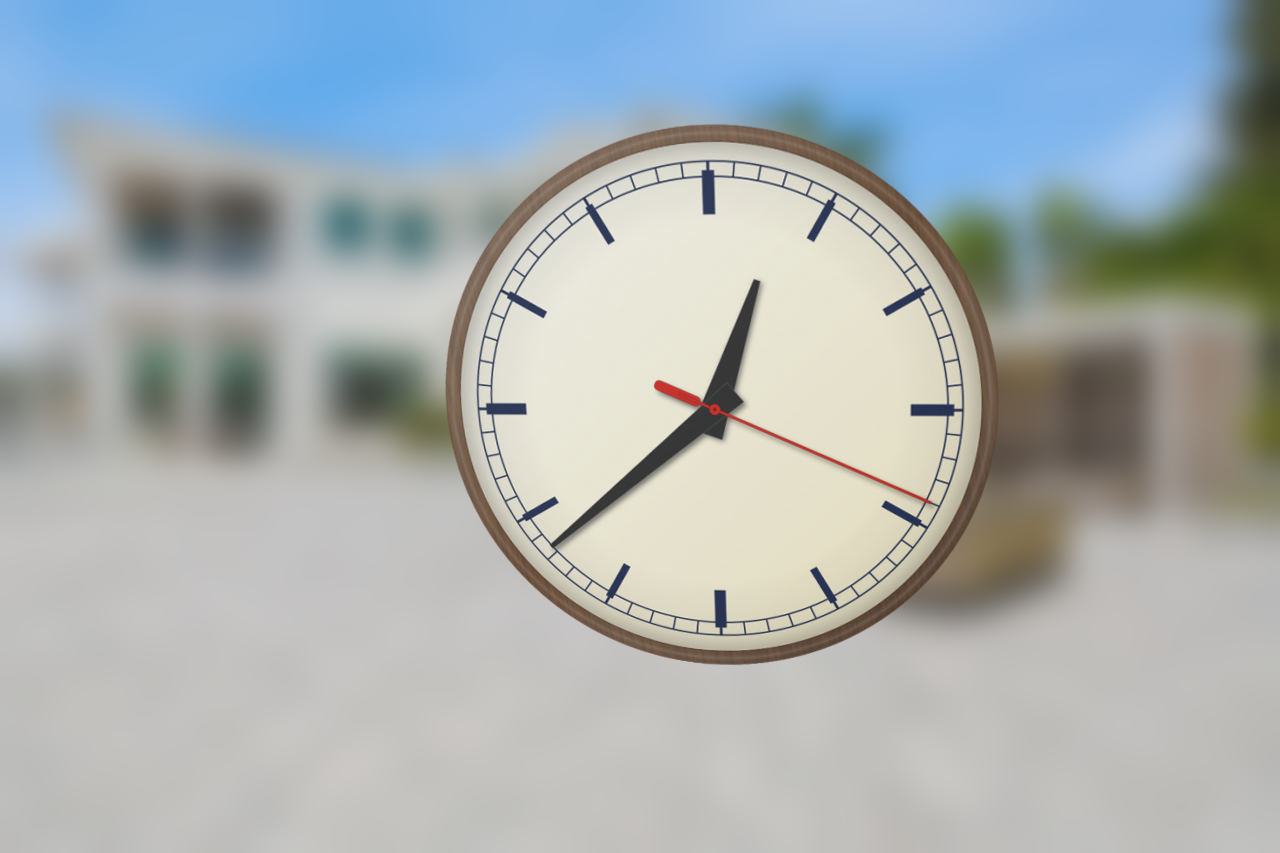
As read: {"hour": 12, "minute": 38, "second": 19}
